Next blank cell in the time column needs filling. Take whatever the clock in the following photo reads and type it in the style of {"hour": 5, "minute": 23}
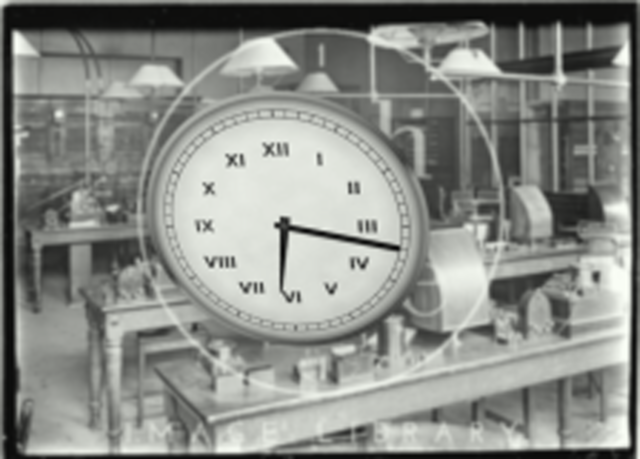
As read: {"hour": 6, "minute": 17}
